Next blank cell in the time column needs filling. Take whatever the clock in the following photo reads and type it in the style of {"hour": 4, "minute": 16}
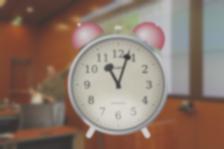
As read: {"hour": 11, "minute": 3}
